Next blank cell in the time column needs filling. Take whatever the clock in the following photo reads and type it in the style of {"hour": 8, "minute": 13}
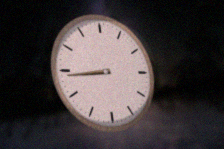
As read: {"hour": 8, "minute": 44}
